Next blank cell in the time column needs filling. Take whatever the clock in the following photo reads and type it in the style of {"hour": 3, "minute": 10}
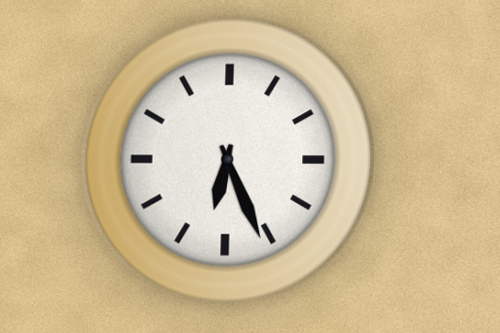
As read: {"hour": 6, "minute": 26}
